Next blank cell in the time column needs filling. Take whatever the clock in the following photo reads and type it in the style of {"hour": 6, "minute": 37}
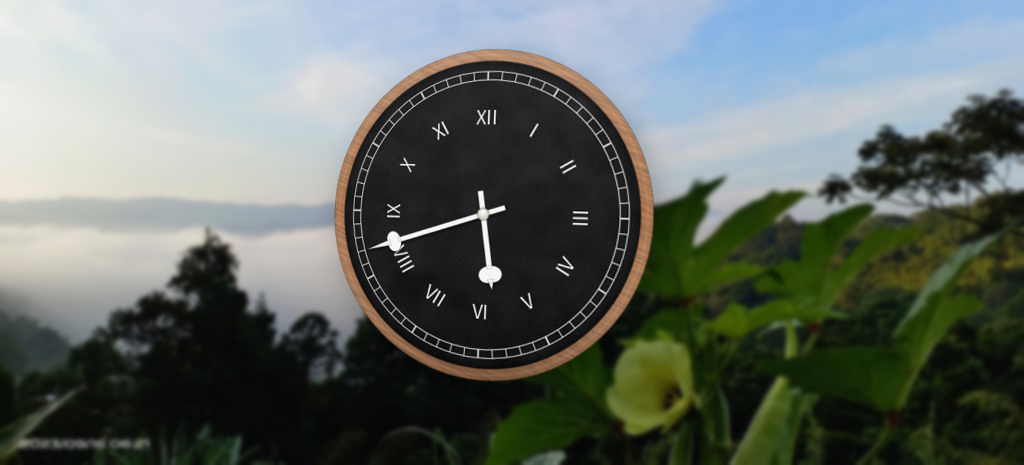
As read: {"hour": 5, "minute": 42}
